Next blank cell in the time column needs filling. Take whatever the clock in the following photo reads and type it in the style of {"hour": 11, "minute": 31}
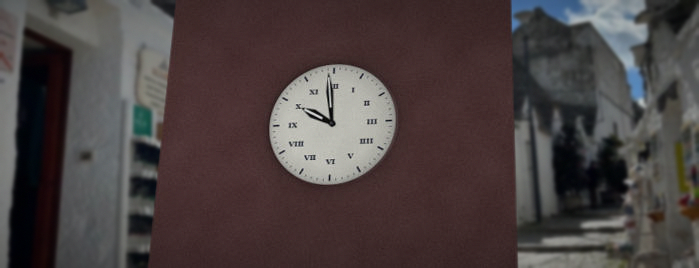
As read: {"hour": 9, "minute": 59}
